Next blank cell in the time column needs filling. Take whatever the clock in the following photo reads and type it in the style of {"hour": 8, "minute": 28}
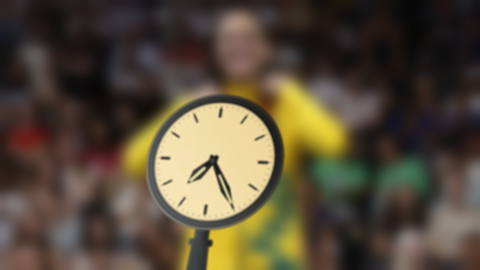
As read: {"hour": 7, "minute": 25}
